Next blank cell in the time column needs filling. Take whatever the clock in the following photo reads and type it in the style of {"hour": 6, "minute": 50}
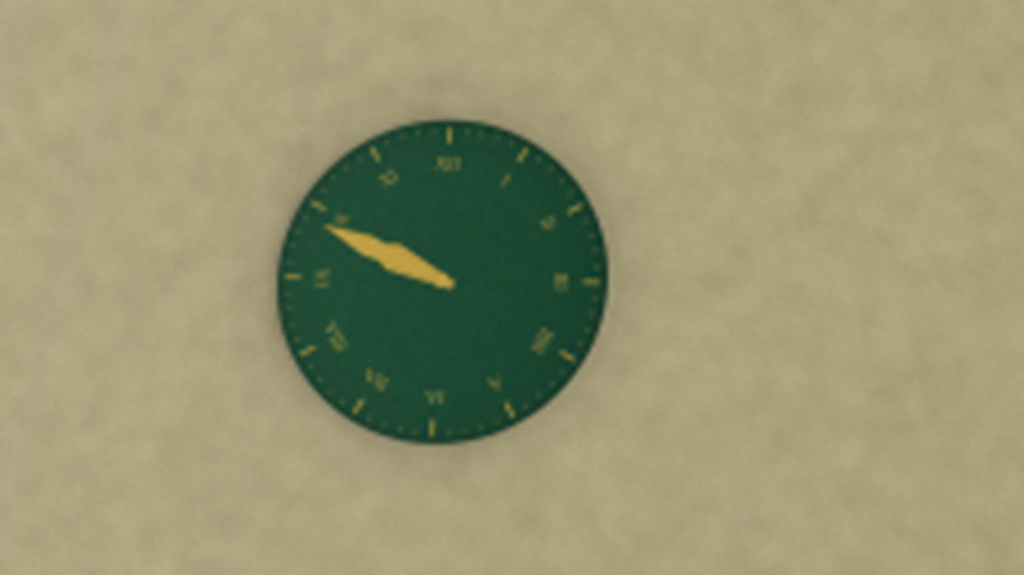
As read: {"hour": 9, "minute": 49}
